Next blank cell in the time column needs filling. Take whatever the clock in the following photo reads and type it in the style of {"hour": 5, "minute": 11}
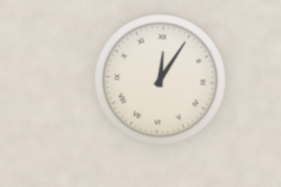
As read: {"hour": 12, "minute": 5}
